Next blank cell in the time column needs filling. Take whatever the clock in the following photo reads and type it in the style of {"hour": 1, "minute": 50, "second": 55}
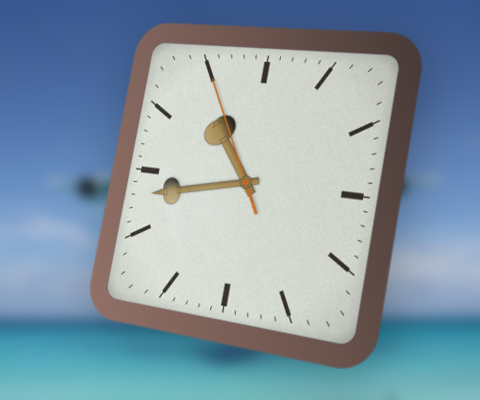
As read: {"hour": 10, "minute": 42, "second": 55}
